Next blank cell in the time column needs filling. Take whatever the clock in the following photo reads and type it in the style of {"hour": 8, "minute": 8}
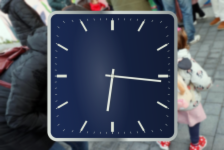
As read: {"hour": 6, "minute": 16}
